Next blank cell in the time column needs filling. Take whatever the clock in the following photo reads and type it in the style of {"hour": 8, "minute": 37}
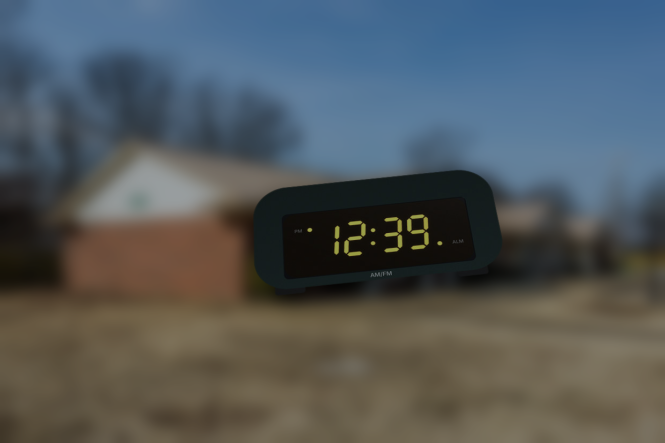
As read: {"hour": 12, "minute": 39}
